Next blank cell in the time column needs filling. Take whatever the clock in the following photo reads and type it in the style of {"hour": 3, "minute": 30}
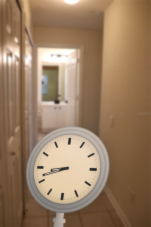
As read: {"hour": 8, "minute": 42}
